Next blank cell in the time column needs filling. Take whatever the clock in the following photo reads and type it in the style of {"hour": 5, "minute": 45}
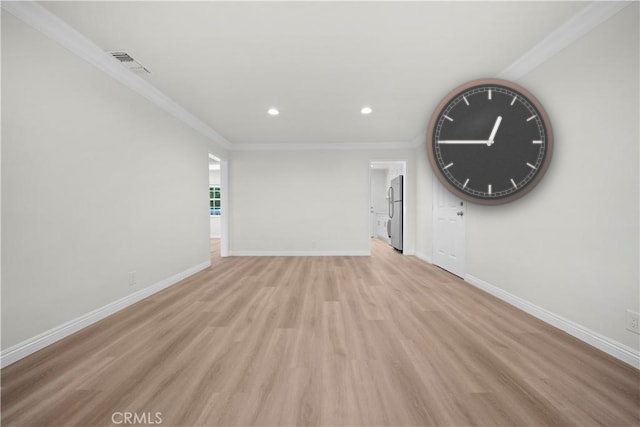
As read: {"hour": 12, "minute": 45}
